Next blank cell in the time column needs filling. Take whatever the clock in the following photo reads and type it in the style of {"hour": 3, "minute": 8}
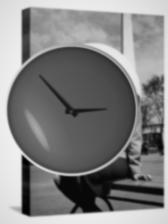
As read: {"hour": 2, "minute": 53}
